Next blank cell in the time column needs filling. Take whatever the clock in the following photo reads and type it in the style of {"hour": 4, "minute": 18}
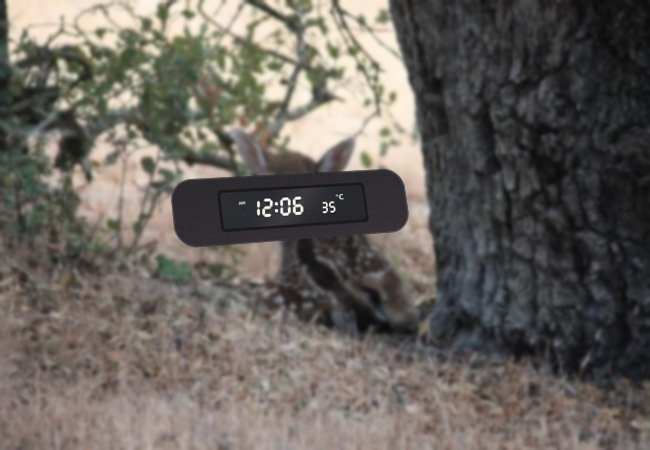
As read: {"hour": 12, "minute": 6}
